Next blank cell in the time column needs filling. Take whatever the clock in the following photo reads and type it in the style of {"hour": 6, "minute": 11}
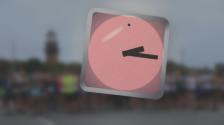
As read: {"hour": 2, "minute": 15}
